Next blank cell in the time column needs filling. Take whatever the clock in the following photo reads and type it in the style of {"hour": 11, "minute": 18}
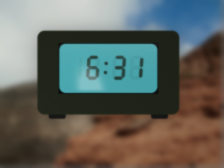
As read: {"hour": 6, "minute": 31}
